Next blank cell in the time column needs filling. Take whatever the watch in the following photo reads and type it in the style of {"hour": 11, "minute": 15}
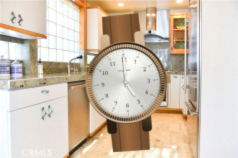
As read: {"hour": 5, "minute": 0}
